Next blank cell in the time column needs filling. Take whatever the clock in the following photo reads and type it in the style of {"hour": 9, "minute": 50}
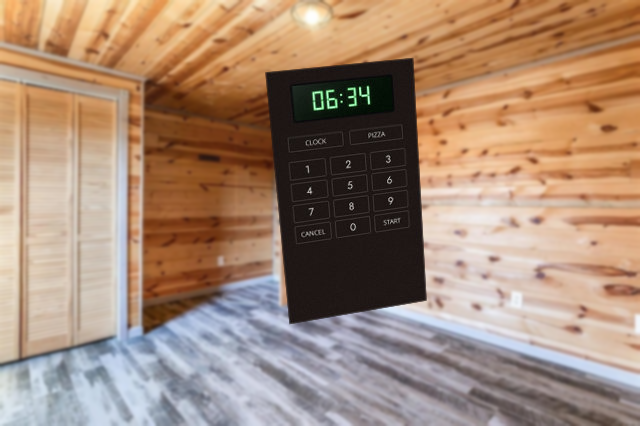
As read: {"hour": 6, "minute": 34}
